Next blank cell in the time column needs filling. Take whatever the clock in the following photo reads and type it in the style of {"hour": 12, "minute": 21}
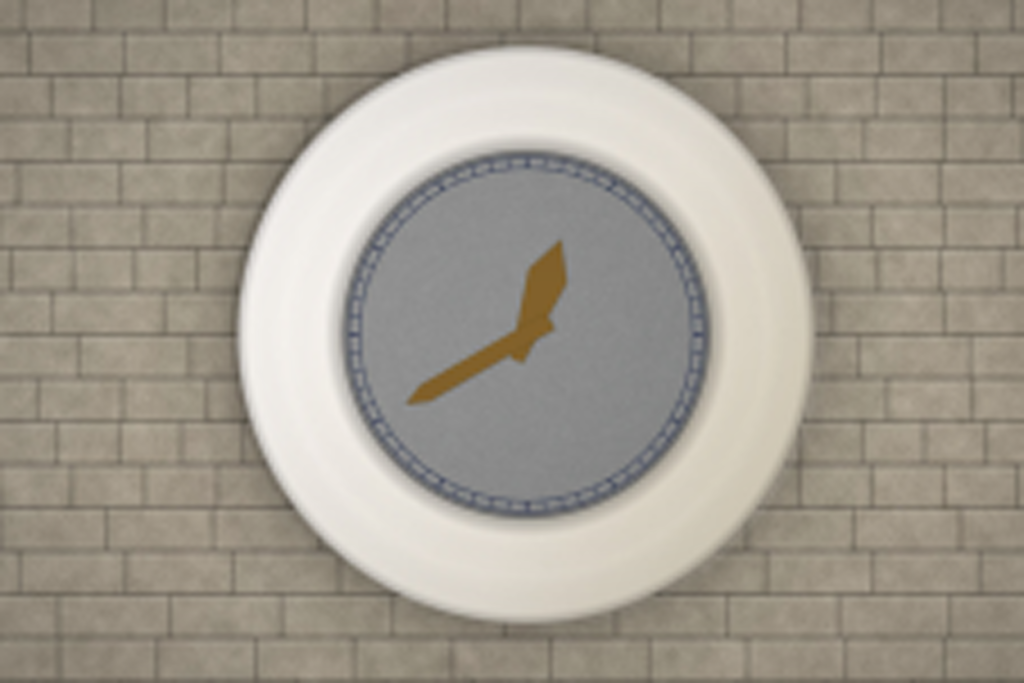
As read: {"hour": 12, "minute": 40}
